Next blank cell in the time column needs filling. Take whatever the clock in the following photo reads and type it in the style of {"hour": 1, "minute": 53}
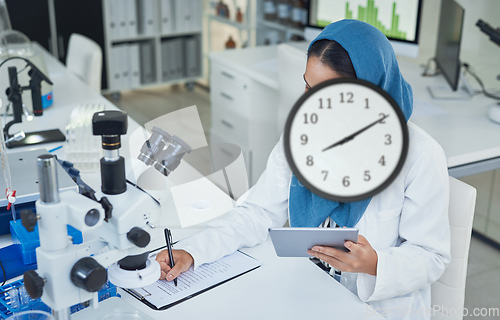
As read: {"hour": 8, "minute": 10}
